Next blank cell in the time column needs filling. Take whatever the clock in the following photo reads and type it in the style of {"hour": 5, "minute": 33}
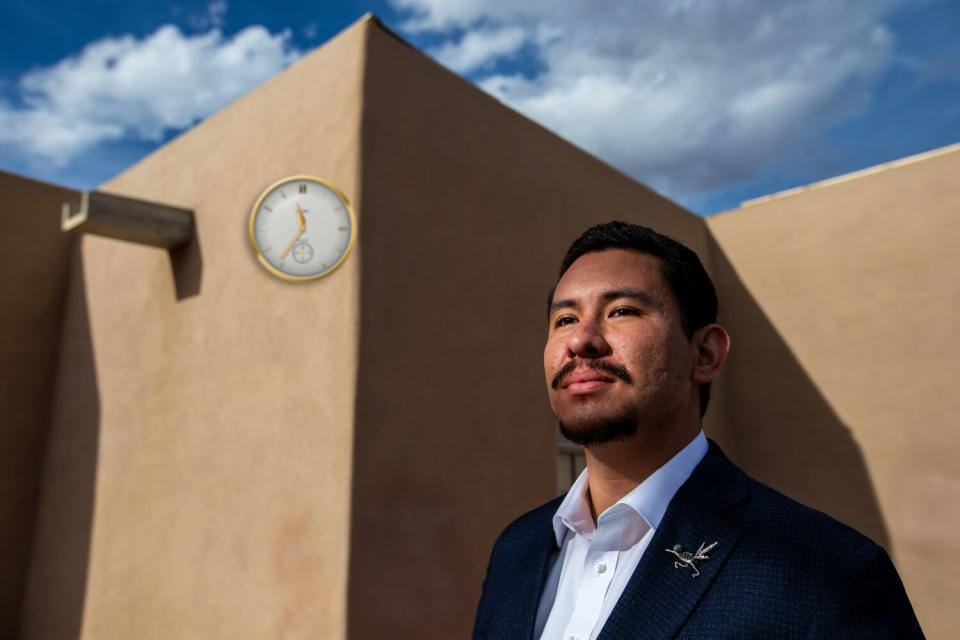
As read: {"hour": 11, "minute": 36}
